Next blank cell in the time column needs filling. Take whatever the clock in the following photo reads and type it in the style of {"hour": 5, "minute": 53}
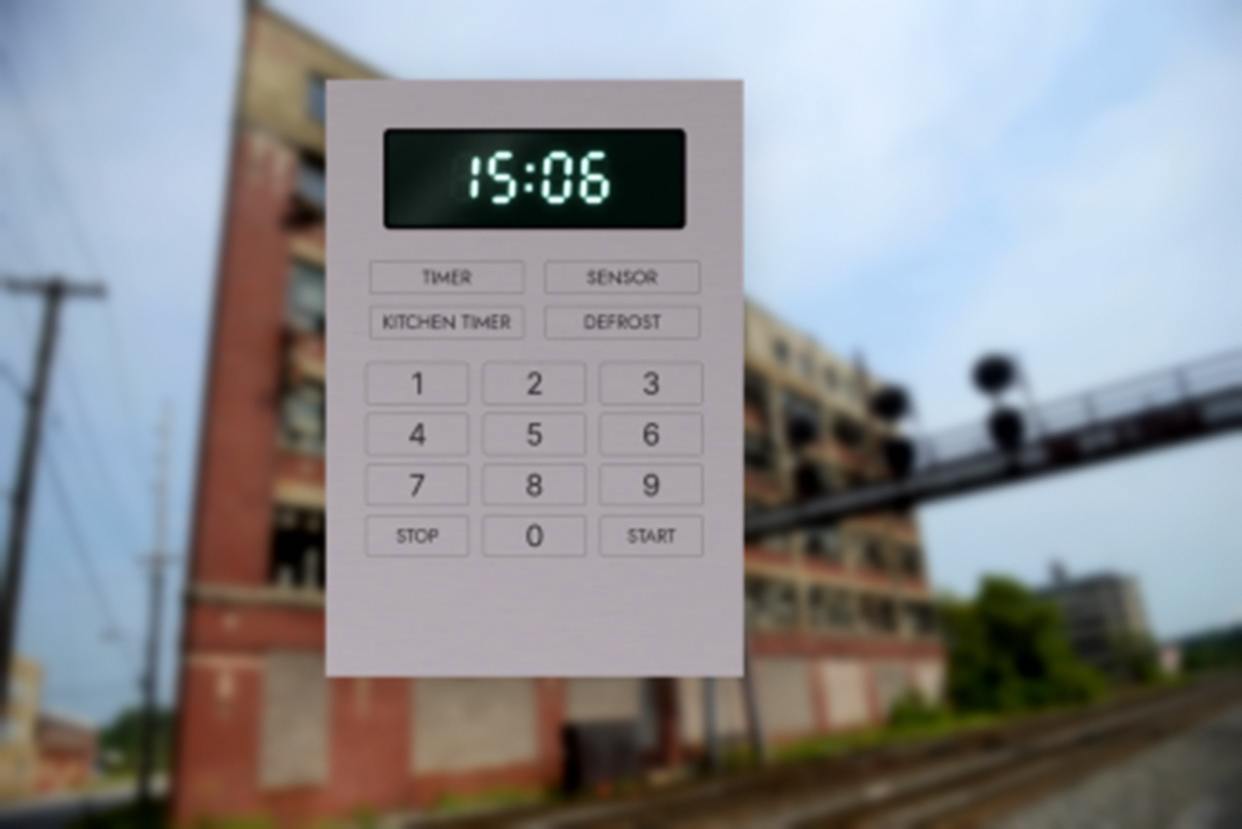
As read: {"hour": 15, "minute": 6}
